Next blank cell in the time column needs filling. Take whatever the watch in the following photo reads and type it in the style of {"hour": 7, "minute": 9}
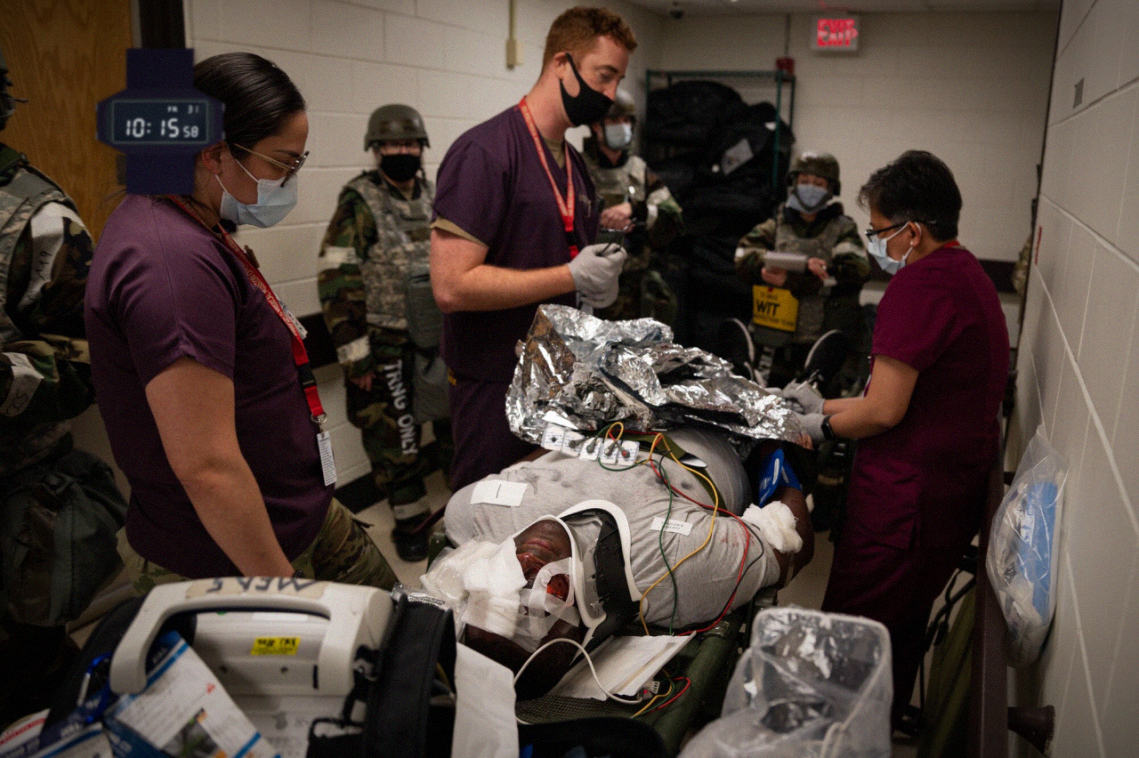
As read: {"hour": 10, "minute": 15}
